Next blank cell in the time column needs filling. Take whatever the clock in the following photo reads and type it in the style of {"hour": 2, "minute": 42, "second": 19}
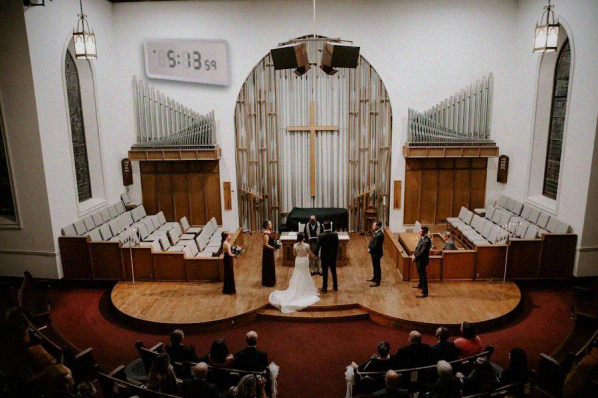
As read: {"hour": 5, "minute": 13, "second": 59}
